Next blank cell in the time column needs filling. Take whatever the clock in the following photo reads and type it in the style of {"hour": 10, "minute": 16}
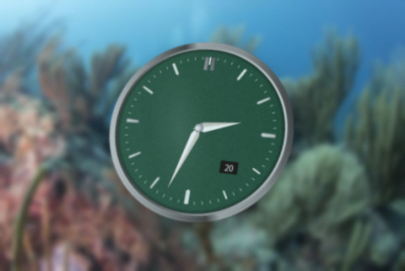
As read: {"hour": 2, "minute": 33}
